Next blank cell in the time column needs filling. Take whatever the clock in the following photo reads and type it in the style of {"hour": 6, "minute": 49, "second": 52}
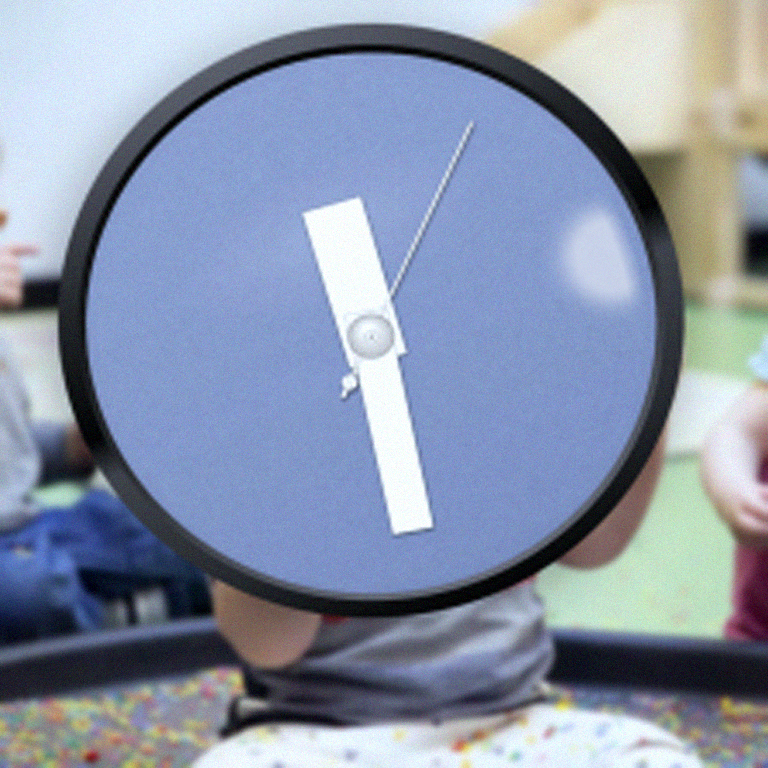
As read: {"hour": 11, "minute": 28, "second": 4}
